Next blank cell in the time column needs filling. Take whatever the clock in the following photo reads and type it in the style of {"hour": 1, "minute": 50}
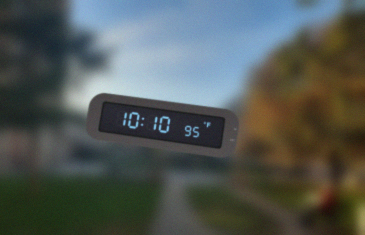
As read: {"hour": 10, "minute": 10}
